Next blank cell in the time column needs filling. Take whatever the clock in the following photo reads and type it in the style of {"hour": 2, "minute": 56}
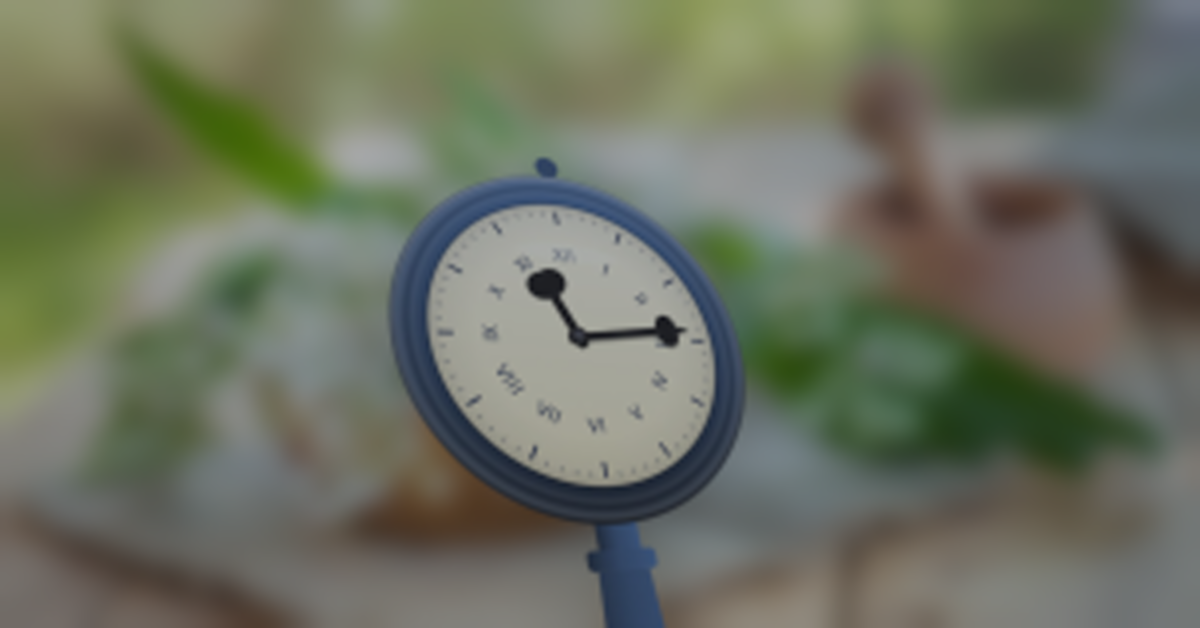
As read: {"hour": 11, "minute": 14}
